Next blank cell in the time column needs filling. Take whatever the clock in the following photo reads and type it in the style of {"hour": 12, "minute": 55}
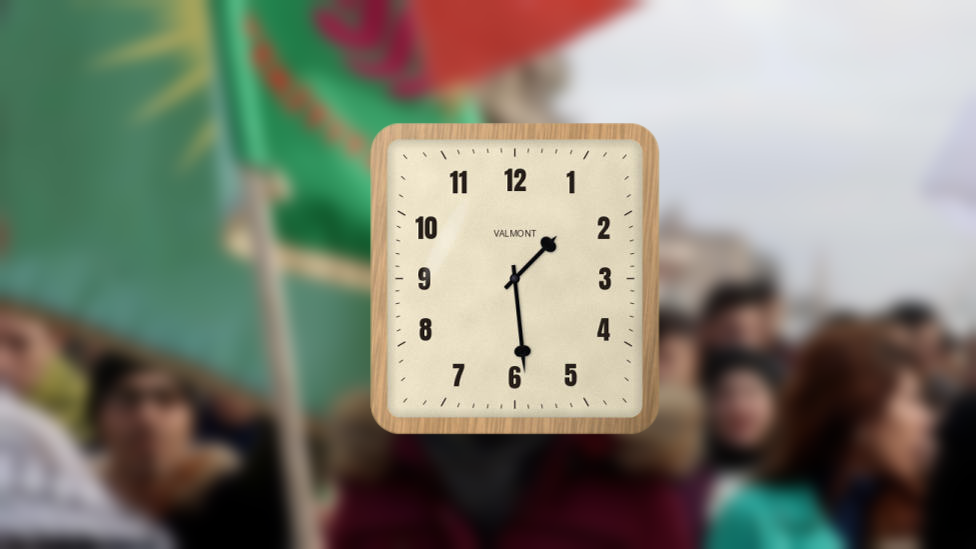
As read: {"hour": 1, "minute": 29}
